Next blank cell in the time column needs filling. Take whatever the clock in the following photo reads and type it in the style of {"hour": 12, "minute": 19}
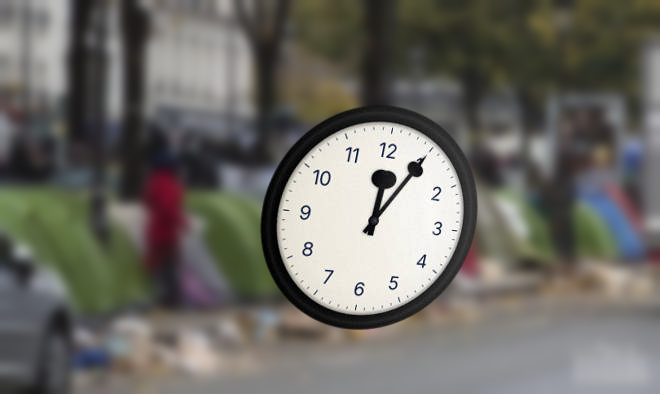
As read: {"hour": 12, "minute": 5}
